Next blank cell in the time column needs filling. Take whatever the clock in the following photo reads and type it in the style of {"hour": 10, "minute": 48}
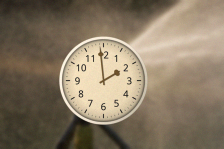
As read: {"hour": 1, "minute": 59}
